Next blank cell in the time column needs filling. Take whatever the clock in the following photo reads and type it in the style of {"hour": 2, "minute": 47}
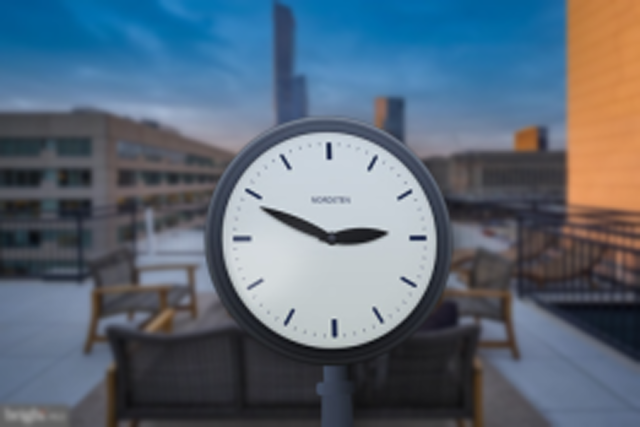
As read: {"hour": 2, "minute": 49}
